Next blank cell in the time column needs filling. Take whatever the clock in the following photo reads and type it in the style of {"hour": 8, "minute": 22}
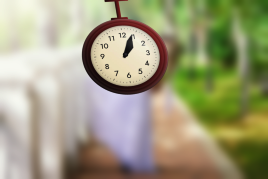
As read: {"hour": 1, "minute": 4}
